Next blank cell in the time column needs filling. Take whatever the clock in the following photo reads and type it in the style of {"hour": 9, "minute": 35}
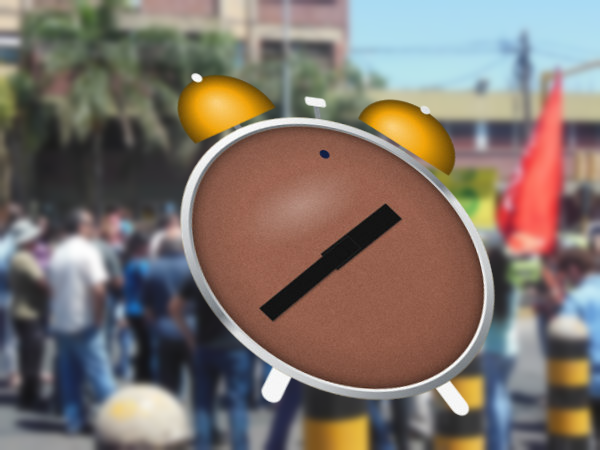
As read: {"hour": 1, "minute": 38}
